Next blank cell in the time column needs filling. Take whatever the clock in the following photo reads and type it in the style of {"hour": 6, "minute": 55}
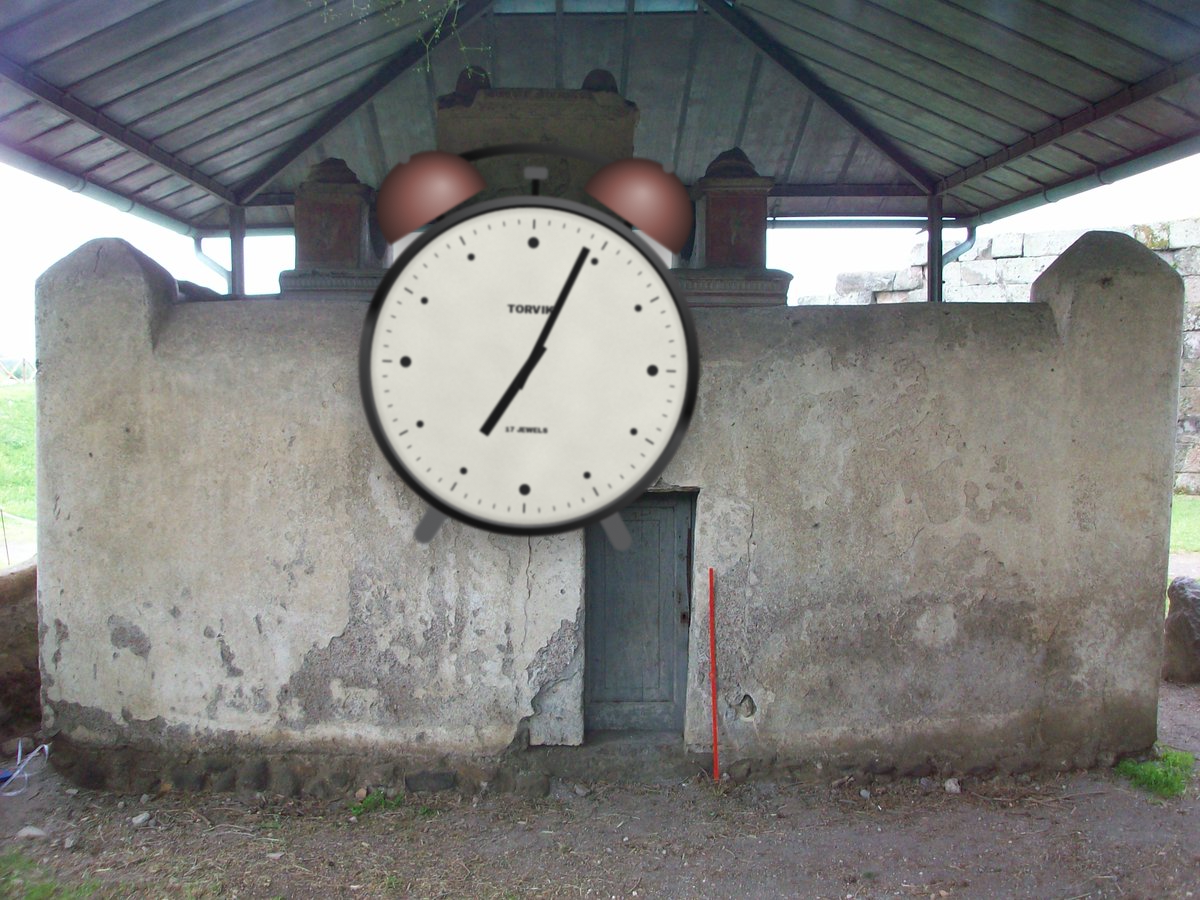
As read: {"hour": 7, "minute": 4}
